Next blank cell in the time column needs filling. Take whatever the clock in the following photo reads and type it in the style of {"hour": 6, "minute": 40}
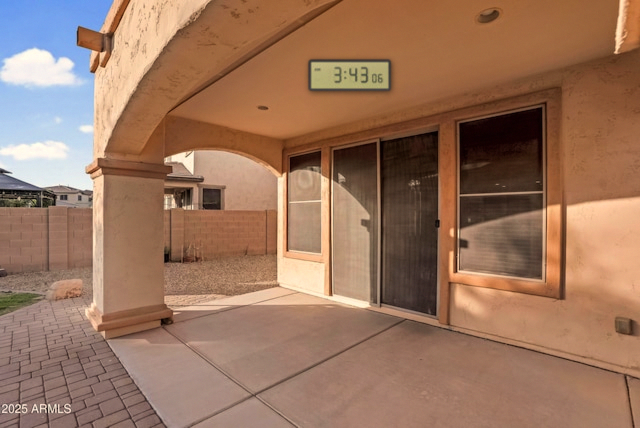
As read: {"hour": 3, "minute": 43}
